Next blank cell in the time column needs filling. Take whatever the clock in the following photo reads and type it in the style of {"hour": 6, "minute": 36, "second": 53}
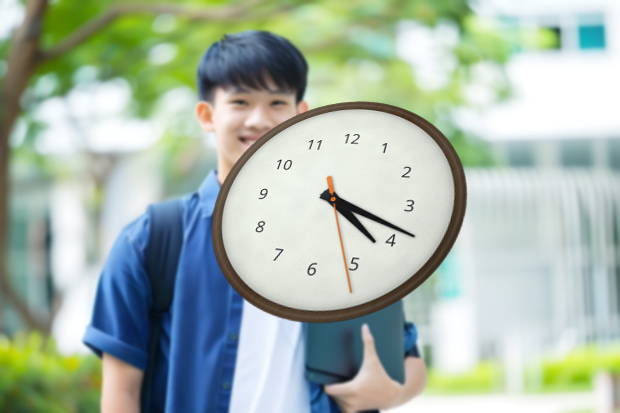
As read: {"hour": 4, "minute": 18, "second": 26}
